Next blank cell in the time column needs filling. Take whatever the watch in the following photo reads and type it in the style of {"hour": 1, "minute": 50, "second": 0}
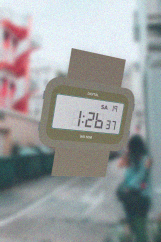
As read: {"hour": 1, "minute": 26, "second": 37}
